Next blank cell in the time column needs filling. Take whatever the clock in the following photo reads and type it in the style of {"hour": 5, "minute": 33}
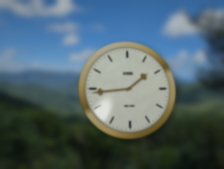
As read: {"hour": 1, "minute": 44}
